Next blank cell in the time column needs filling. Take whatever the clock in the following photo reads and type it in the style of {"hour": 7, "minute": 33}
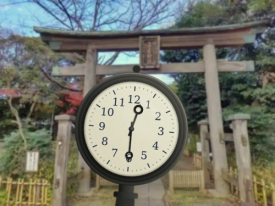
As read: {"hour": 12, "minute": 30}
